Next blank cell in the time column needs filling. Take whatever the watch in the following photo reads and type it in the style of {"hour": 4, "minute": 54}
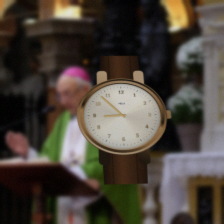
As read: {"hour": 8, "minute": 53}
